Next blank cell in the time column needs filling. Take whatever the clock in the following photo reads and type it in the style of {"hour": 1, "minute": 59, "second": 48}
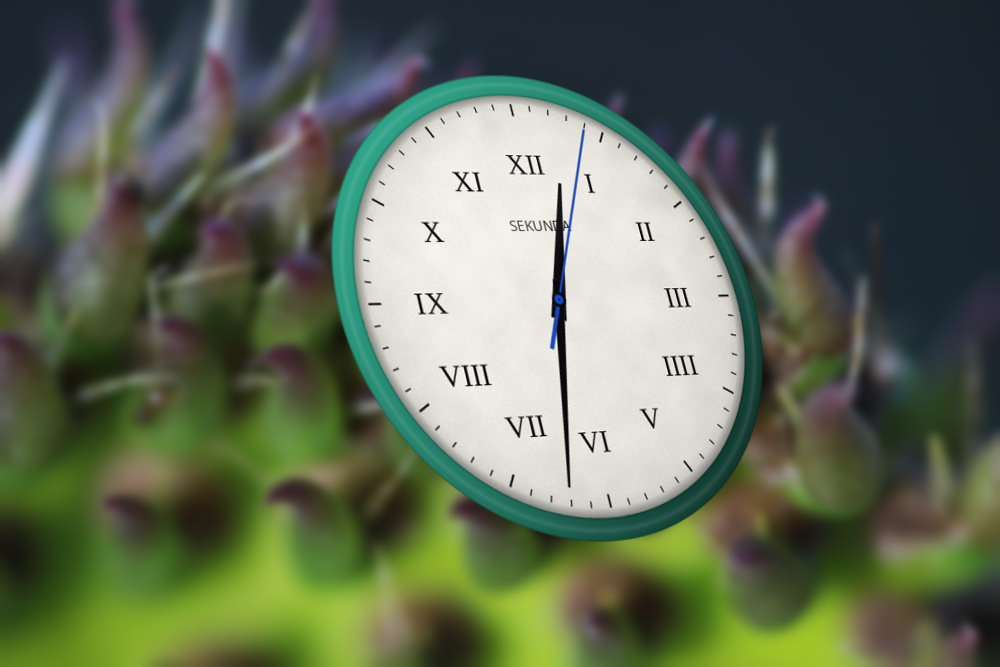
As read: {"hour": 12, "minute": 32, "second": 4}
